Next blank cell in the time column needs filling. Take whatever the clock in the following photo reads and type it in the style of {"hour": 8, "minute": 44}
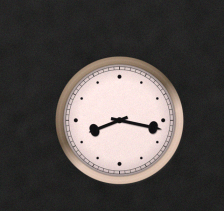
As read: {"hour": 8, "minute": 17}
